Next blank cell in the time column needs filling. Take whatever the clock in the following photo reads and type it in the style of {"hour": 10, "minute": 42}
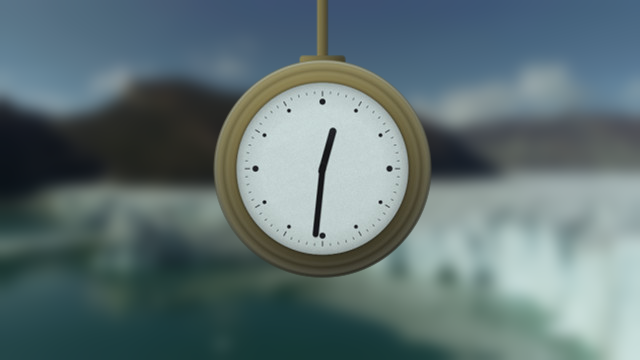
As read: {"hour": 12, "minute": 31}
